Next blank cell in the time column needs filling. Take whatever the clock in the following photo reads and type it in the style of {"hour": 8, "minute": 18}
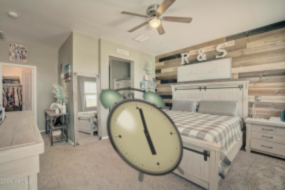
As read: {"hour": 6, "minute": 1}
